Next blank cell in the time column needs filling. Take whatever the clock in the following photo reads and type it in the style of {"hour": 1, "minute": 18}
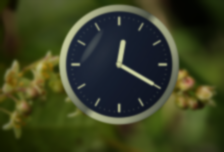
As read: {"hour": 12, "minute": 20}
